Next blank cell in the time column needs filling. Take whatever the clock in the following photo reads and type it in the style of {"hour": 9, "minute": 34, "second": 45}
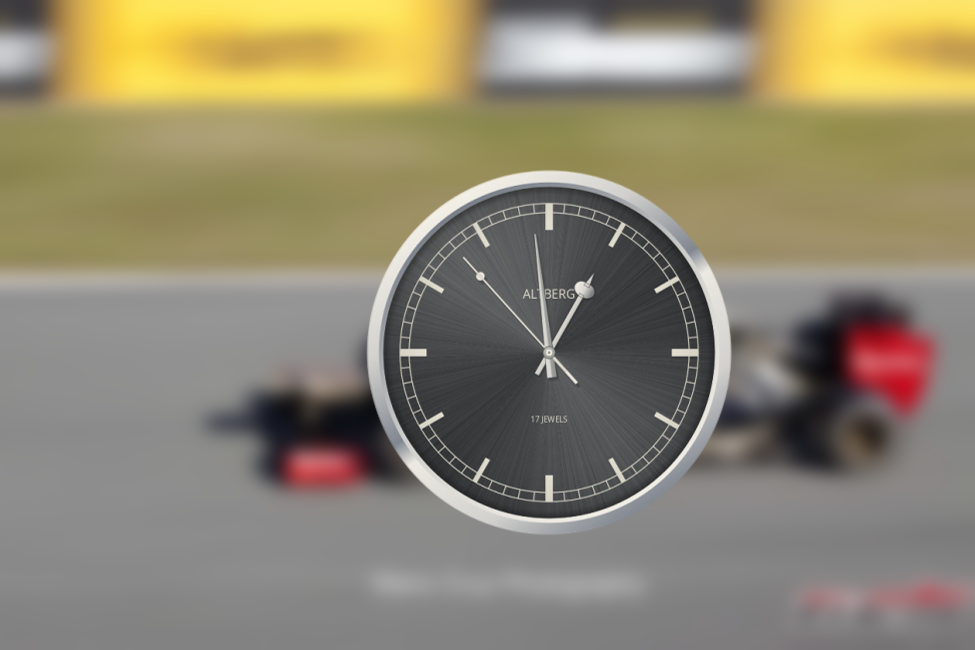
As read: {"hour": 12, "minute": 58, "second": 53}
